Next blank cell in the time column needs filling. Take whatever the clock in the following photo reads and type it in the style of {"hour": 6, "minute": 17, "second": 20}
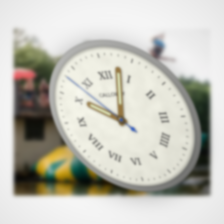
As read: {"hour": 10, "minute": 2, "second": 53}
